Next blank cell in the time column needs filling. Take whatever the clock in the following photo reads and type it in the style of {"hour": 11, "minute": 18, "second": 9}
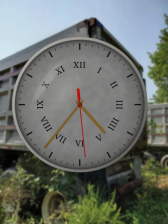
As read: {"hour": 4, "minute": 36, "second": 29}
